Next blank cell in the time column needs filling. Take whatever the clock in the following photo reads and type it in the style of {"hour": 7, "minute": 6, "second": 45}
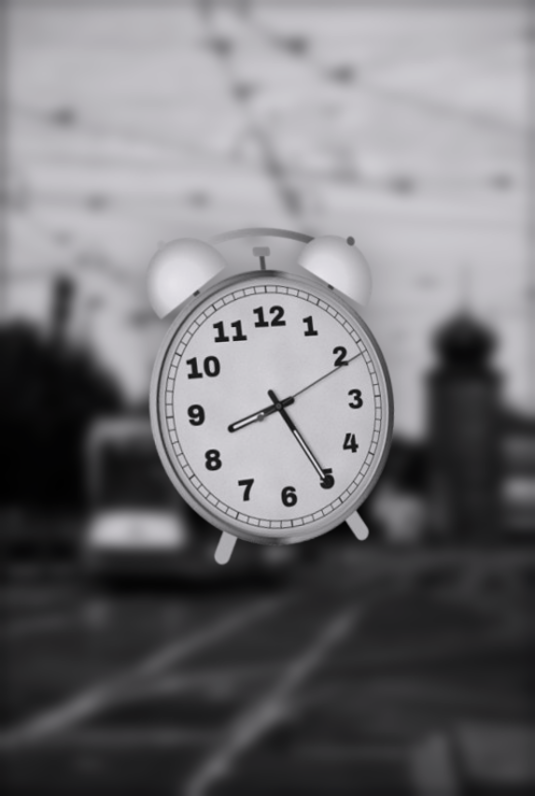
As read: {"hour": 8, "minute": 25, "second": 11}
